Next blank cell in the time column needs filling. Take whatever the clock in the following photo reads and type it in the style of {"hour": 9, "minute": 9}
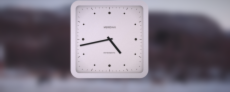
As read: {"hour": 4, "minute": 43}
